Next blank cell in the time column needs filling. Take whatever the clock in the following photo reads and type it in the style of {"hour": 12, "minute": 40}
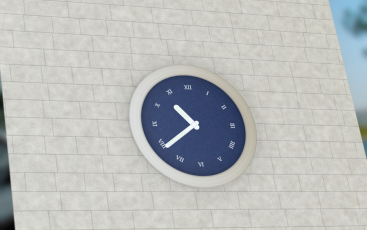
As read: {"hour": 10, "minute": 39}
